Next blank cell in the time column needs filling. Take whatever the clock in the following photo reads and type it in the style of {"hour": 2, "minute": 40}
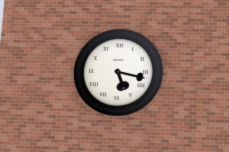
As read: {"hour": 5, "minute": 17}
